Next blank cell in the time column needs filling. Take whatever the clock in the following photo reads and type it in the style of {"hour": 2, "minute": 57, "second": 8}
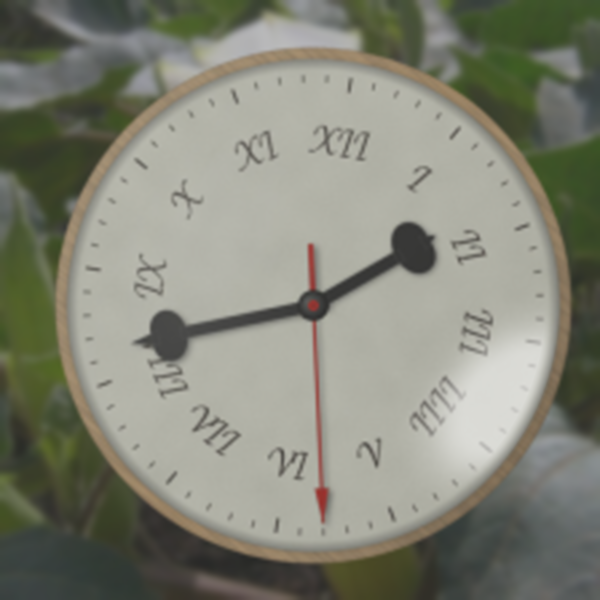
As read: {"hour": 1, "minute": 41, "second": 28}
